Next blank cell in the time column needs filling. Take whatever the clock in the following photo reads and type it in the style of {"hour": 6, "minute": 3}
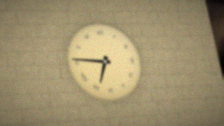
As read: {"hour": 6, "minute": 46}
